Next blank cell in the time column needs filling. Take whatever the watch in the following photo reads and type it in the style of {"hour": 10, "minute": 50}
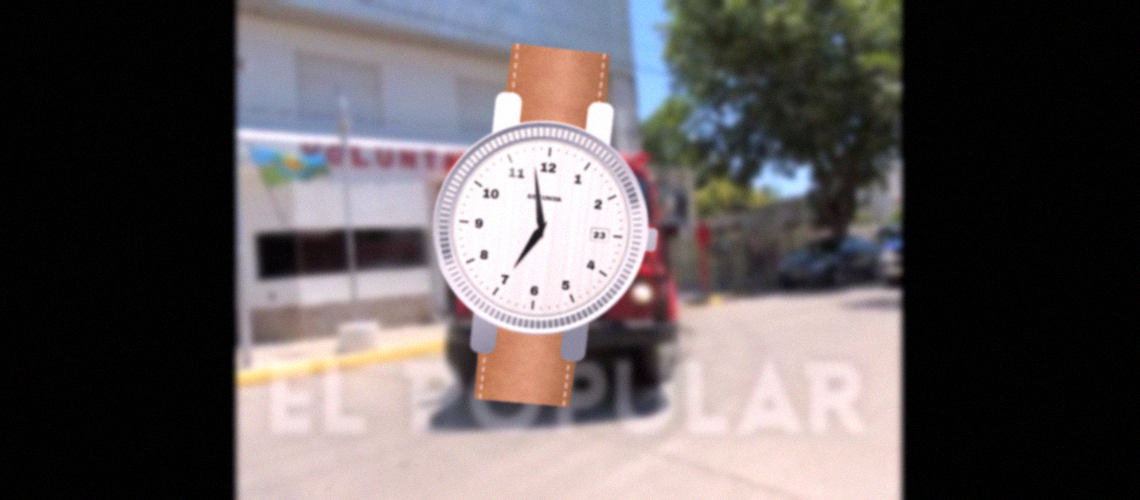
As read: {"hour": 6, "minute": 58}
